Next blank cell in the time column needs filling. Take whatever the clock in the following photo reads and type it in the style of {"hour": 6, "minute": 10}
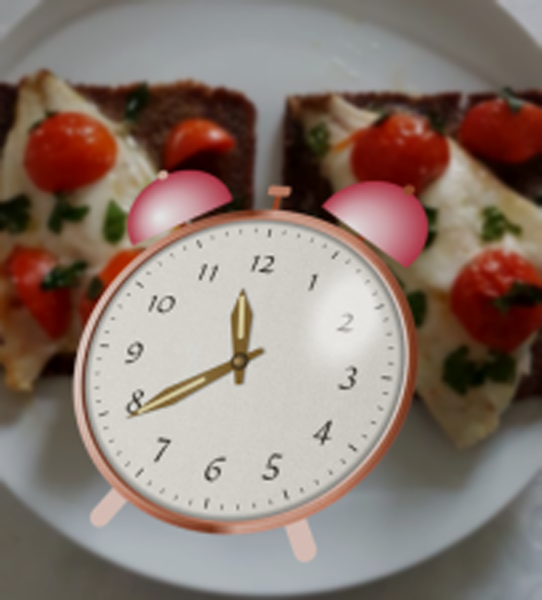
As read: {"hour": 11, "minute": 39}
